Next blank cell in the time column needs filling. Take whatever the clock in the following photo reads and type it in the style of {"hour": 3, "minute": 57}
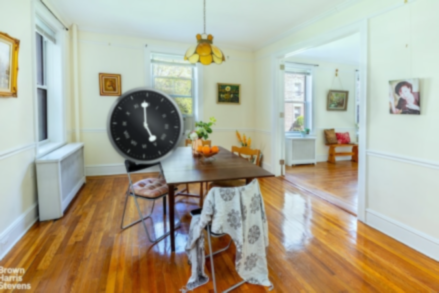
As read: {"hour": 4, "minute": 59}
